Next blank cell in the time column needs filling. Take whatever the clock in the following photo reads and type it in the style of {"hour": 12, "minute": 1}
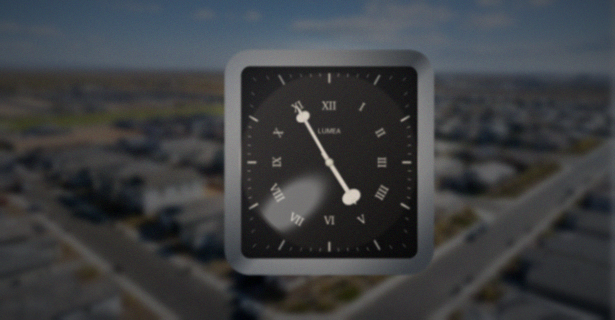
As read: {"hour": 4, "minute": 55}
